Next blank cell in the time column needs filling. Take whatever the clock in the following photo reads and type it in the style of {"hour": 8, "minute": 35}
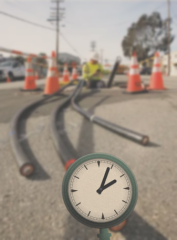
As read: {"hour": 2, "minute": 4}
